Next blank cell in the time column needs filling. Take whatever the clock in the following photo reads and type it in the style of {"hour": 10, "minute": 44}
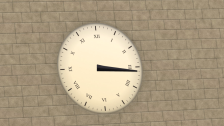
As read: {"hour": 3, "minute": 16}
